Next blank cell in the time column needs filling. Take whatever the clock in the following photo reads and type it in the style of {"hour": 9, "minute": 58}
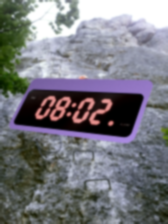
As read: {"hour": 8, "minute": 2}
